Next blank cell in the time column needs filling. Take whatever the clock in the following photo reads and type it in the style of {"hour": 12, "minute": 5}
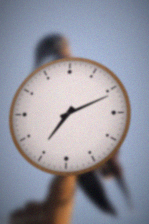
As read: {"hour": 7, "minute": 11}
